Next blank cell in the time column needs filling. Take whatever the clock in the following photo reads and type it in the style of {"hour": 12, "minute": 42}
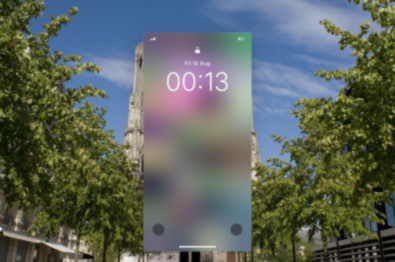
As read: {"hour": 0, "minute": 13}
